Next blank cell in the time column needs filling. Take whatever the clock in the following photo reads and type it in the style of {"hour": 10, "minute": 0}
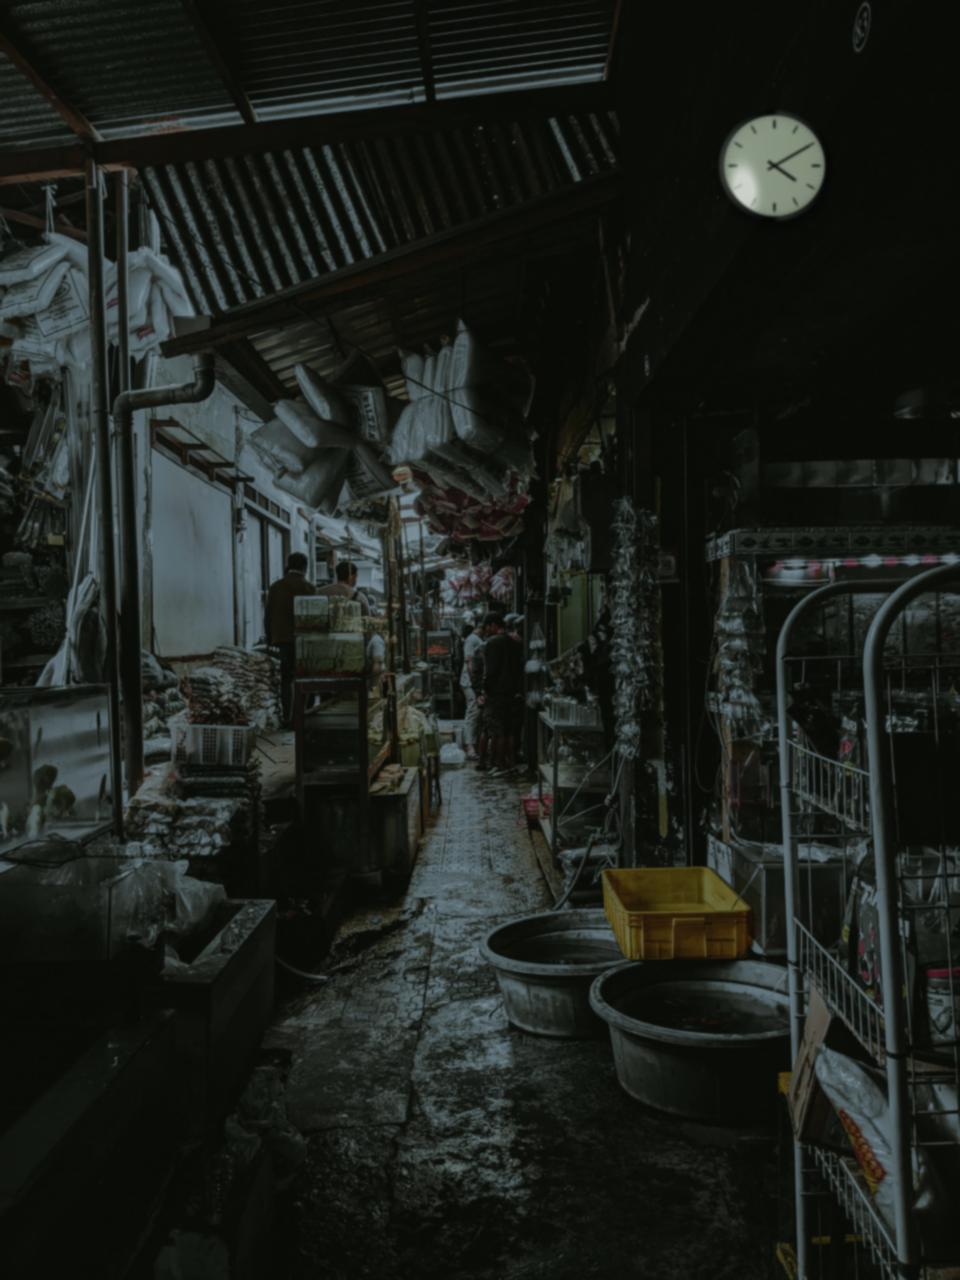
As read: {"hour": 4, "minute": 10}
